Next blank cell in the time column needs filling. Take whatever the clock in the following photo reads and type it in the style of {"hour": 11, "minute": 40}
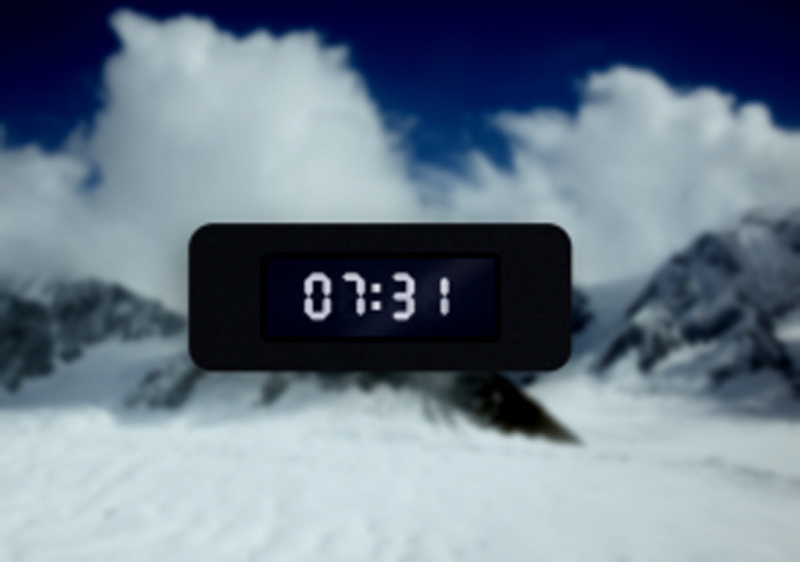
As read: {"hour": 7, "minute": 31}
